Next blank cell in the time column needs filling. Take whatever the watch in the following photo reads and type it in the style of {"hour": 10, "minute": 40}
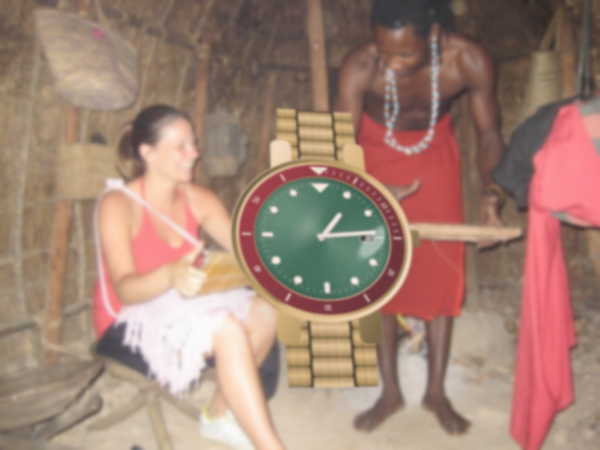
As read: {"hour": 1, "minute": 14}
